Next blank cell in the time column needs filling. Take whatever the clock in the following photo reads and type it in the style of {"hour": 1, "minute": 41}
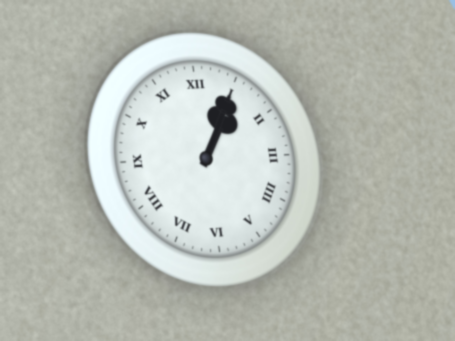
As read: {"hour": 1, "minute": 5}
